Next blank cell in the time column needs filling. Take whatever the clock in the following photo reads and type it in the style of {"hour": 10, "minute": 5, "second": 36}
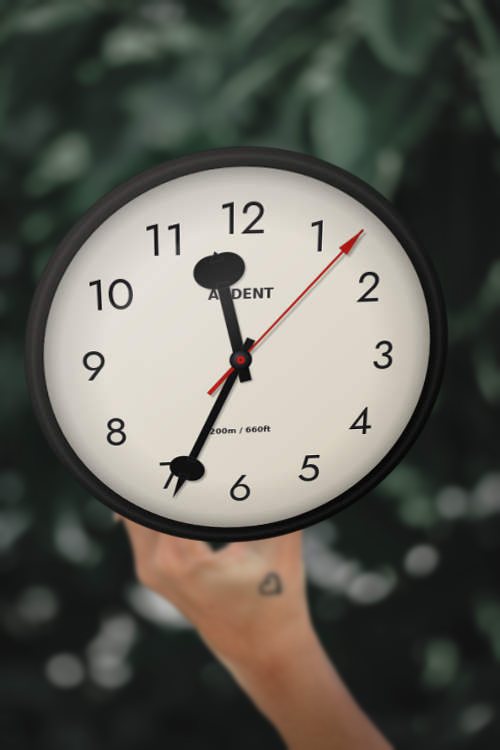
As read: {"hour": 11, "minute": 34, "second": 7}
